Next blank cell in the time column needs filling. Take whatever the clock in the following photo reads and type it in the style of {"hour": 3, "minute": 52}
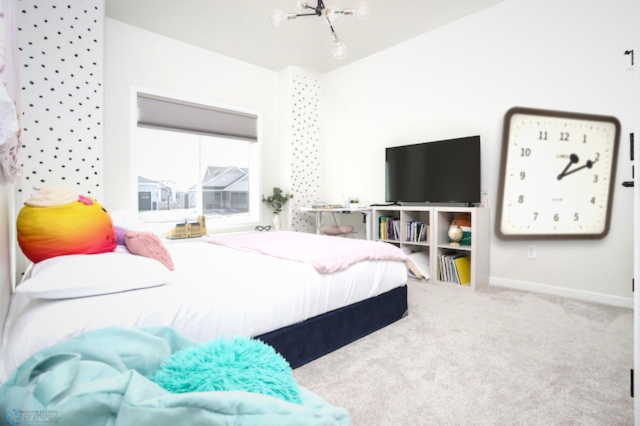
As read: {"hour": 1, "minute": 11}
